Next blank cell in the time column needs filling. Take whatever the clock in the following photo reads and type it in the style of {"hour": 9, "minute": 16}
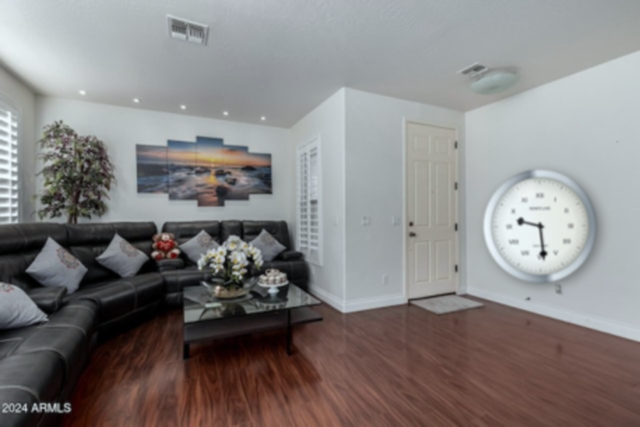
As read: {"hour": 9, "minute": 29}
